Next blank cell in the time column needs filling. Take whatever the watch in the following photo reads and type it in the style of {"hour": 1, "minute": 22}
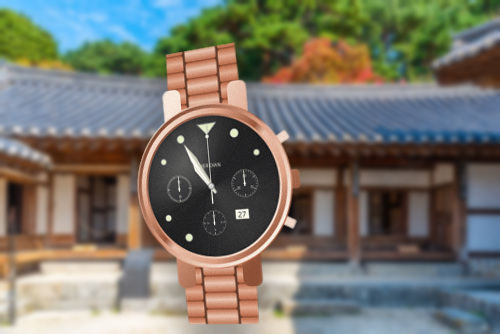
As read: {"hour": 10, "minute": 55}
